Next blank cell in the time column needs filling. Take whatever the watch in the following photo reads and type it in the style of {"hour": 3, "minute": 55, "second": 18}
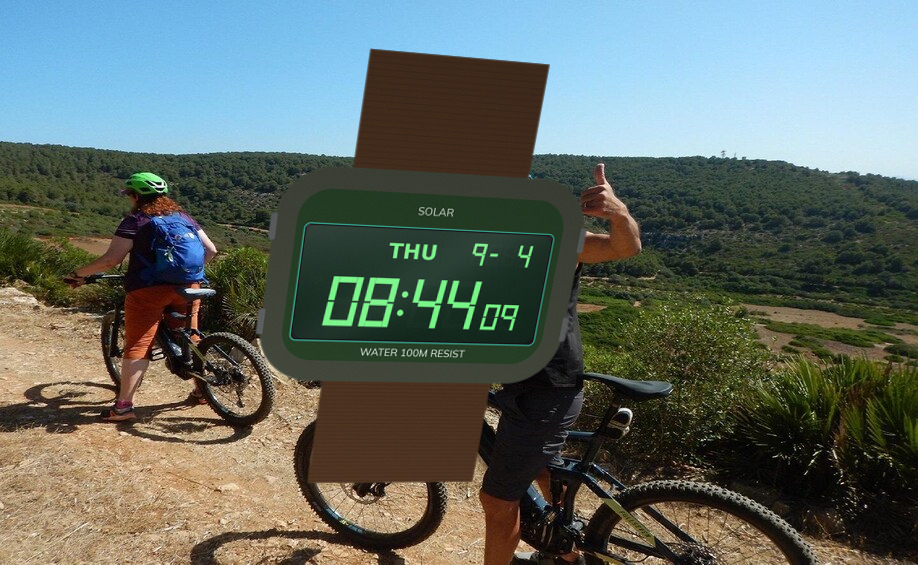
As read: {"hour": 8, "minute": 44, "second": 9}
